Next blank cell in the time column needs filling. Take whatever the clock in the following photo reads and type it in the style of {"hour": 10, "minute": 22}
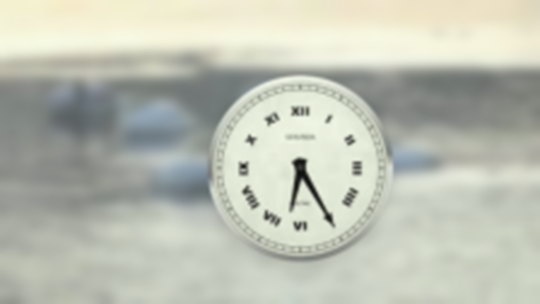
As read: {"hour": 6, "minute": 25}
